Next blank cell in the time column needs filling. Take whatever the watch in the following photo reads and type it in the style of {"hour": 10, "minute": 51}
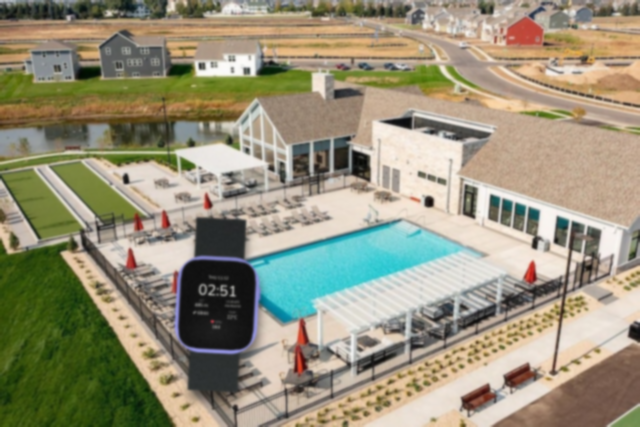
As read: {"hour": 2, "minute": 51}
